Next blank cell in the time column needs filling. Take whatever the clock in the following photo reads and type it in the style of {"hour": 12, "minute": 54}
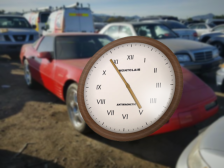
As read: {"hour": 4, "minute": 54}
